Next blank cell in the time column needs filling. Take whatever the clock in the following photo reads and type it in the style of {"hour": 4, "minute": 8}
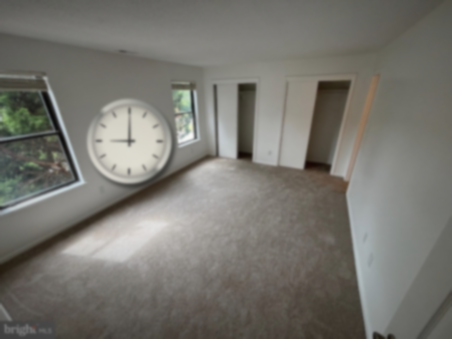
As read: {"hour": 9, "minute": 0}
